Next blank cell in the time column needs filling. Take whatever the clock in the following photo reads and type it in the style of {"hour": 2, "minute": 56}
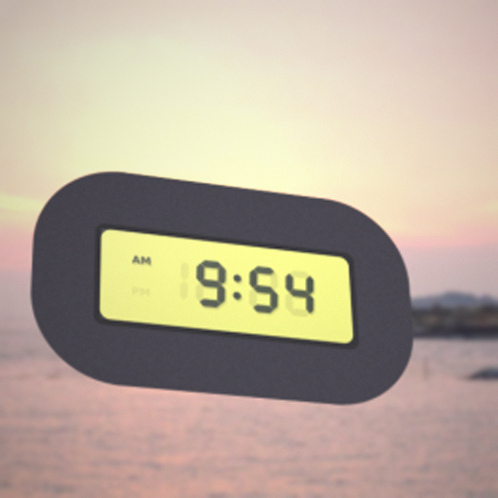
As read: {"hour": 9, "minute": 54}
